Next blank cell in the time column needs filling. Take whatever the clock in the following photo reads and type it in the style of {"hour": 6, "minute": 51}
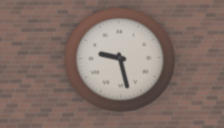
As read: {"hour": 9, "minute": 28}
